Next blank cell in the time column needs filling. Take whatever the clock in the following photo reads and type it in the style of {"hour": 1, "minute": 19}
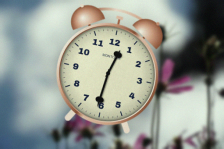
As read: {"hour": 12, "minute": 31}
